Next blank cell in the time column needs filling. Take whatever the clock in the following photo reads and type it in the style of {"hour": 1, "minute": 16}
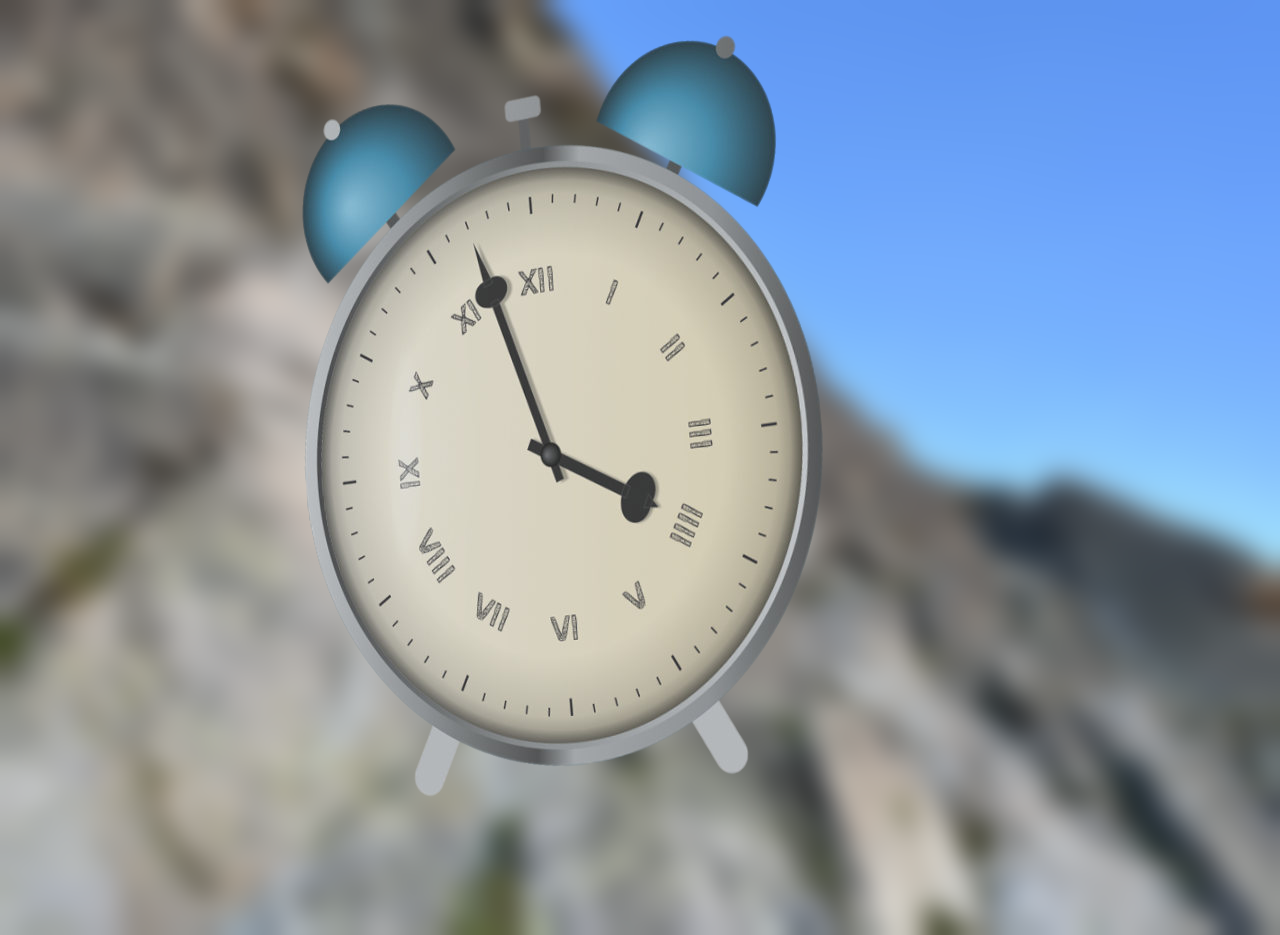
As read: {"hour": 3, "minute": 57}
